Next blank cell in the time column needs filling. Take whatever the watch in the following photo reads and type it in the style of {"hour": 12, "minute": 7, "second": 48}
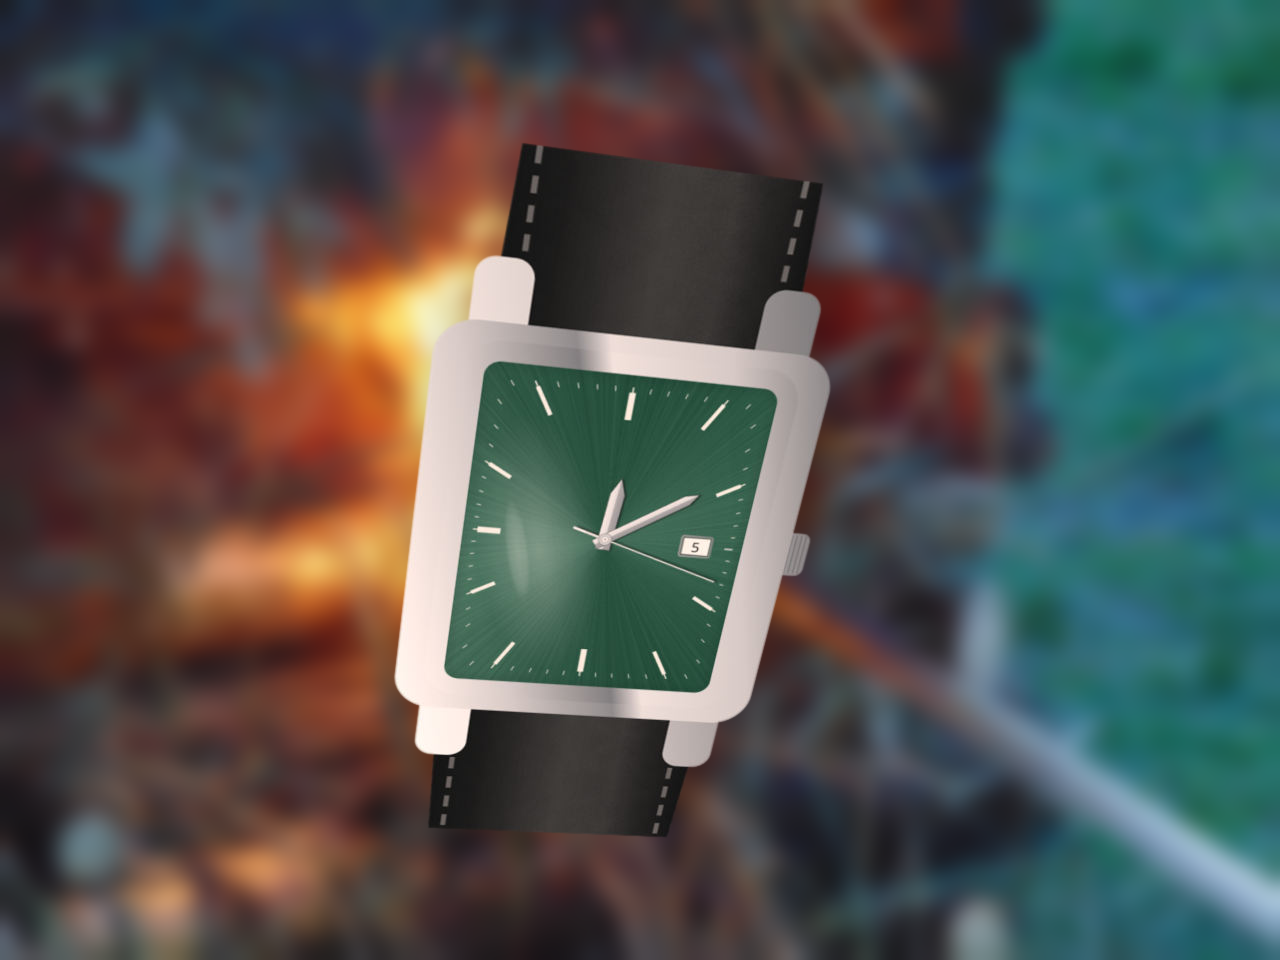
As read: {"hour": 12, "minute": 9, "second": 18}
